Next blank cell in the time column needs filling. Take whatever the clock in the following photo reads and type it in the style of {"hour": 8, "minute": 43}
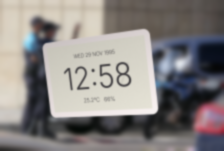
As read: {"hour": 12, "minute": 58}
